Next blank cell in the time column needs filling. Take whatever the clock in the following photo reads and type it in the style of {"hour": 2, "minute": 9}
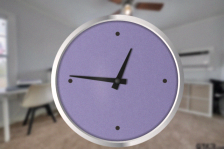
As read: {"hour": 12, "minute": 46}
